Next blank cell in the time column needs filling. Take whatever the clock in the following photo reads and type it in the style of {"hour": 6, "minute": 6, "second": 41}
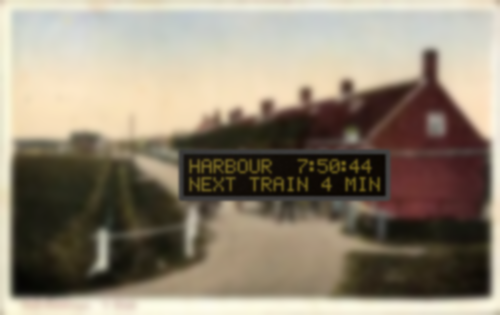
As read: {"hour": 7, "minute": 50, "second": 44}
